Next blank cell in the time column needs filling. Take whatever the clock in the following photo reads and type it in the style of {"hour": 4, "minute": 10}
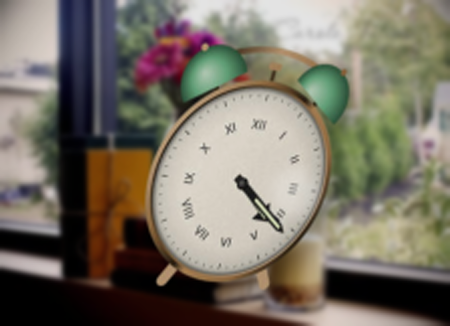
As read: {"hour": 4, "minute": 21}
